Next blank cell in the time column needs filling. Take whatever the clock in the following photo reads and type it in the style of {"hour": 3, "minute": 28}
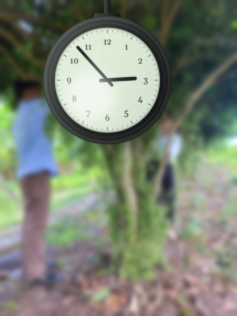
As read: {"hour": 2, "minute": 53}
